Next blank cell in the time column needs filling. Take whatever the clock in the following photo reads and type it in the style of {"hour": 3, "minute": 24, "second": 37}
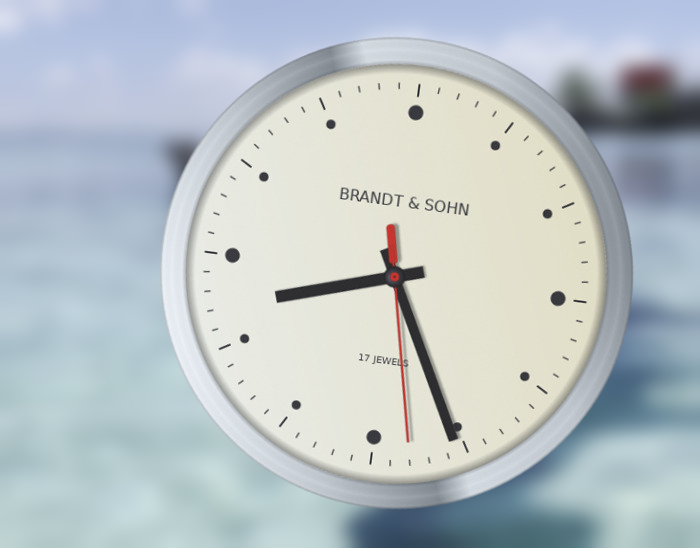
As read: {"hour": 8, "minute": 25, "second": 28}
